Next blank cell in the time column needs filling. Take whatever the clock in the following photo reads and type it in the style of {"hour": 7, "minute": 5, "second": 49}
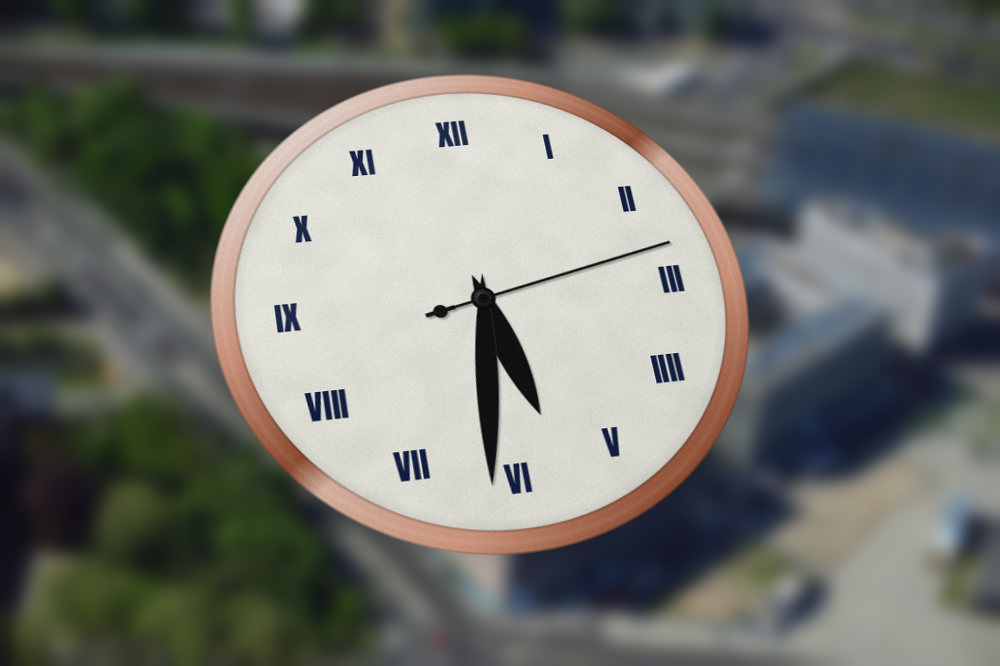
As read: {"hour": 5, "minute": 31, "second": 13}
